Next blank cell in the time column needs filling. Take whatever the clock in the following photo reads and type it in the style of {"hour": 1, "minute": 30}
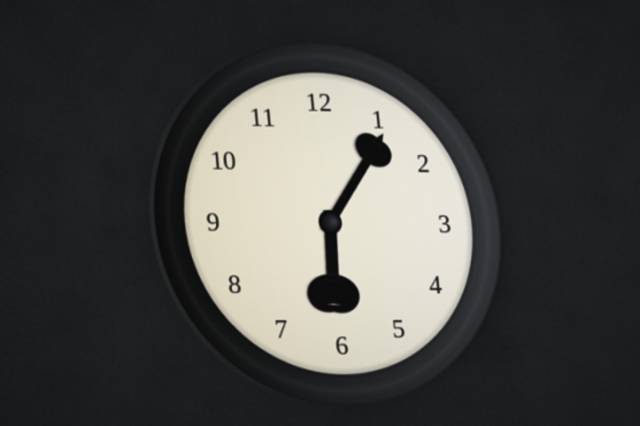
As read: {"hour": 6, "minute": 6}
